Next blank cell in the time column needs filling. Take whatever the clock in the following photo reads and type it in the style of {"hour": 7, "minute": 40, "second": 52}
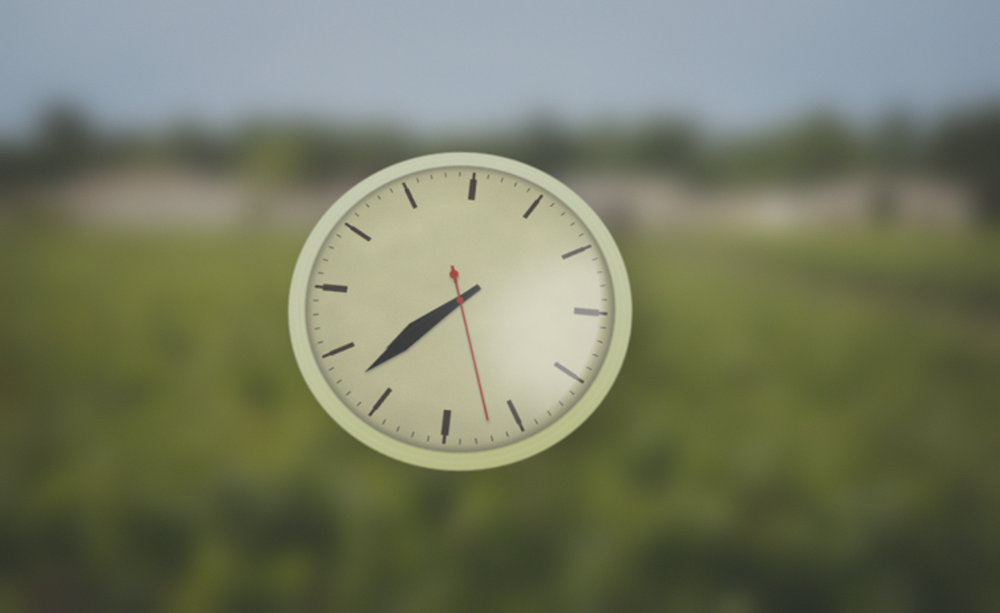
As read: {"hour": 7, "minute": 37, "second": 27}
